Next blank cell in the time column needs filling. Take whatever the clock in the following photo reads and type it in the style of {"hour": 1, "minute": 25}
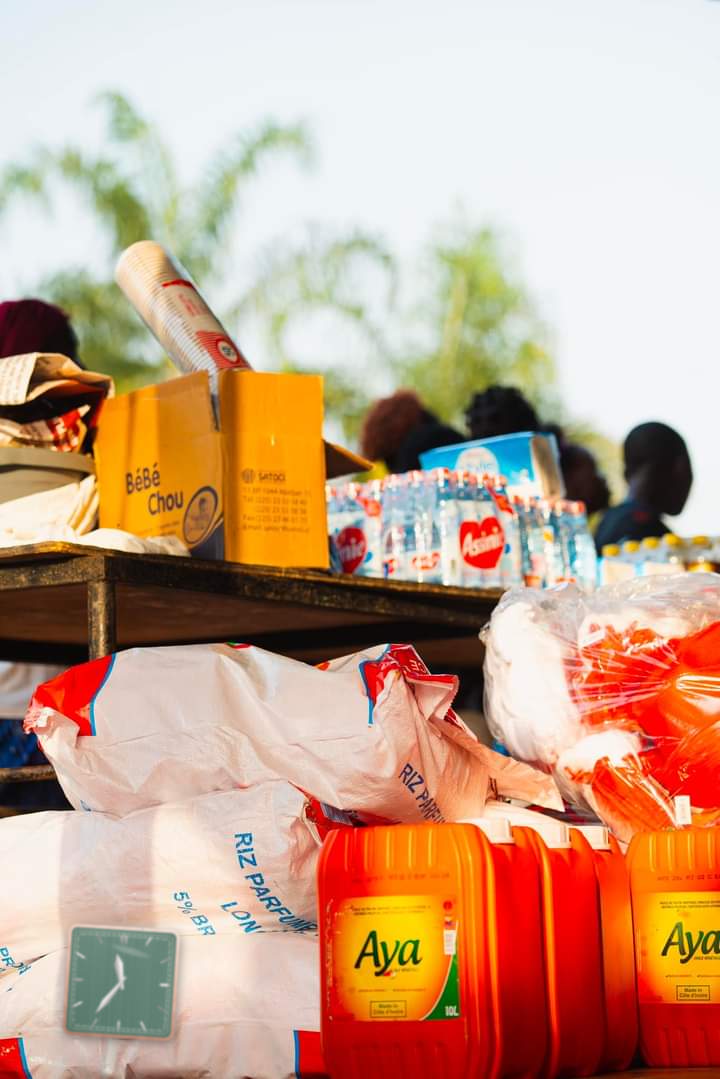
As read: {"hour": 11, "minute": 36}
